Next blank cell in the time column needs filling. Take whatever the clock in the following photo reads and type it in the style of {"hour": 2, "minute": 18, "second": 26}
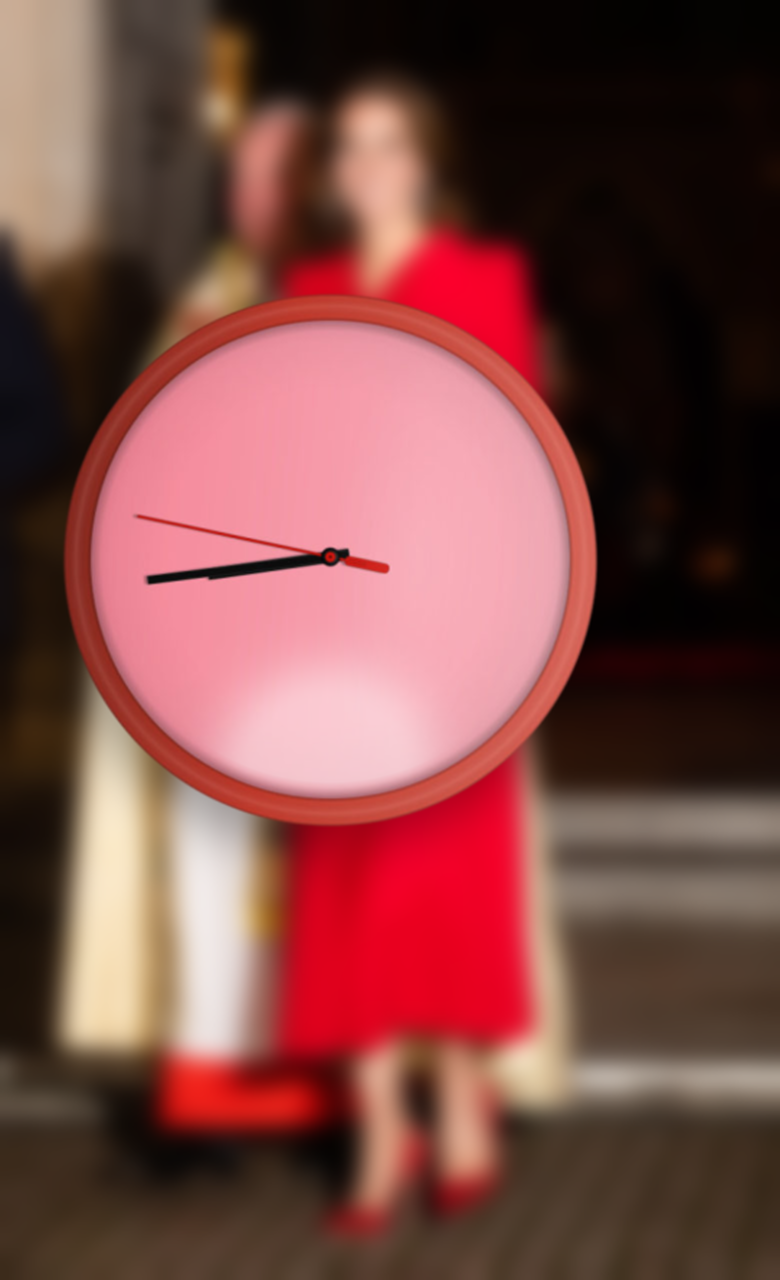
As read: {"hour": 8, "minute": 43, "second": 47}
